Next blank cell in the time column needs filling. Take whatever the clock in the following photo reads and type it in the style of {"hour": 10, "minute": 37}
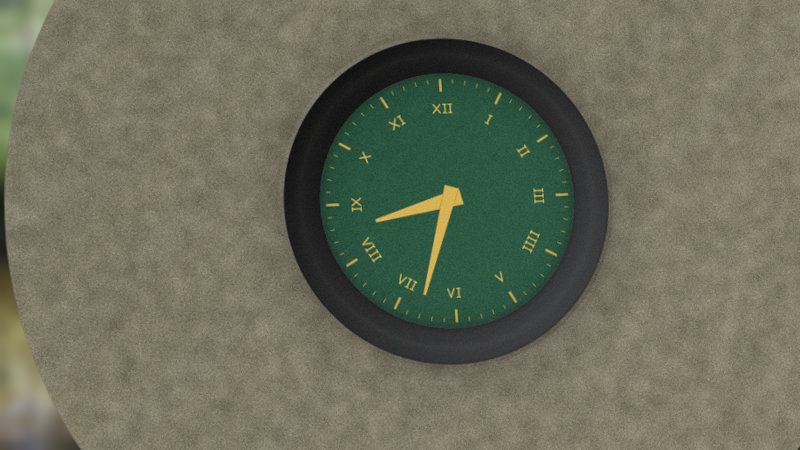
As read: {"hour": 8, "minute": 33}
